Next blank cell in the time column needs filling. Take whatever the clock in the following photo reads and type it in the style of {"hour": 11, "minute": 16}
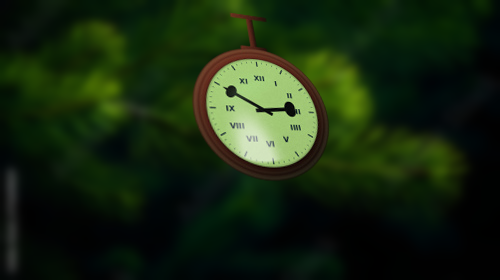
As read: {"hour": 2, "minute": 50}
